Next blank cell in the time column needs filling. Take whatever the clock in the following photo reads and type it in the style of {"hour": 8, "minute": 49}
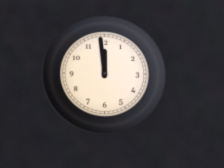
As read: {"hour": 11, "minute": 59}
